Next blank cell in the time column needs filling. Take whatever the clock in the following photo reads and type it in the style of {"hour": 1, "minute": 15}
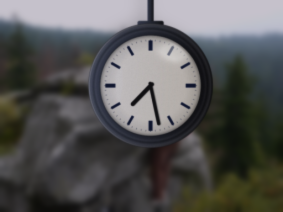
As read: {"hour": 7, "minute": 28}
